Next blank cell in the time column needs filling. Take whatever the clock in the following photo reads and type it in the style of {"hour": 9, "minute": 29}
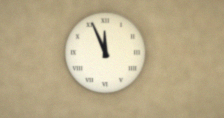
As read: {"hour": 11, "minute": 56}
